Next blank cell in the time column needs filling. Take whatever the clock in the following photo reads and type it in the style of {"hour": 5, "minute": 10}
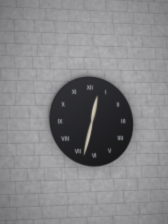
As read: {"hour": 12, "minute": 33}
